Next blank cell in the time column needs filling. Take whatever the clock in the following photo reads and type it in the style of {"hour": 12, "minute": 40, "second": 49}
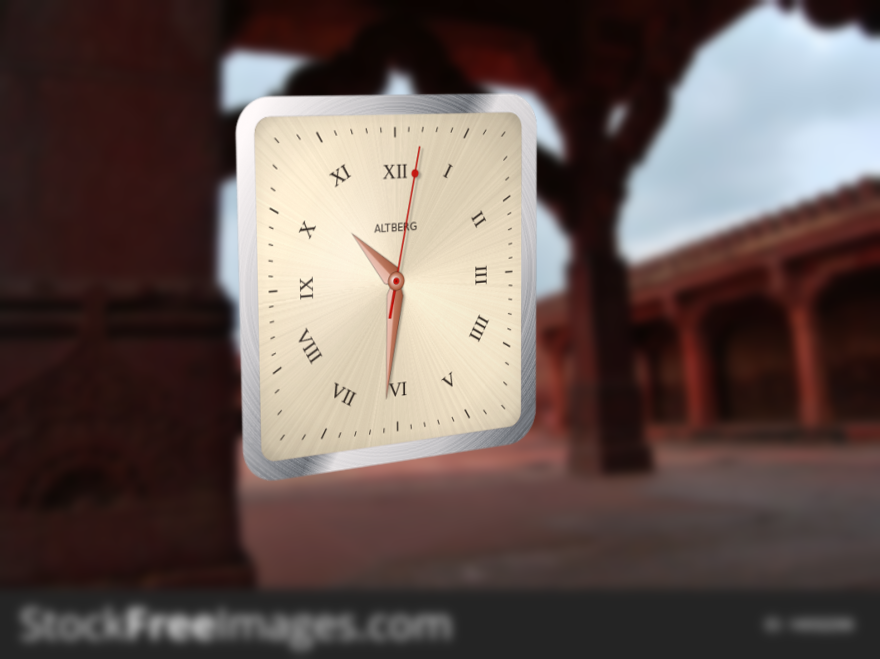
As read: {"hour": 10, "minute": 31, "second": 2}
